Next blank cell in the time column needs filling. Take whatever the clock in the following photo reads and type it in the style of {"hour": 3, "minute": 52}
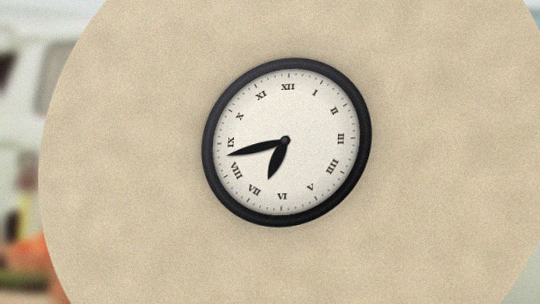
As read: {"hour": 6, "minute": 43}
